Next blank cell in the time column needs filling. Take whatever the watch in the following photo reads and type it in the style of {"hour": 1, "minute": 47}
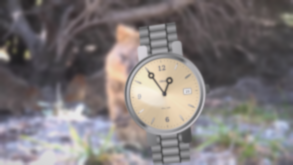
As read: {"hour": 12, "minute": 55}
